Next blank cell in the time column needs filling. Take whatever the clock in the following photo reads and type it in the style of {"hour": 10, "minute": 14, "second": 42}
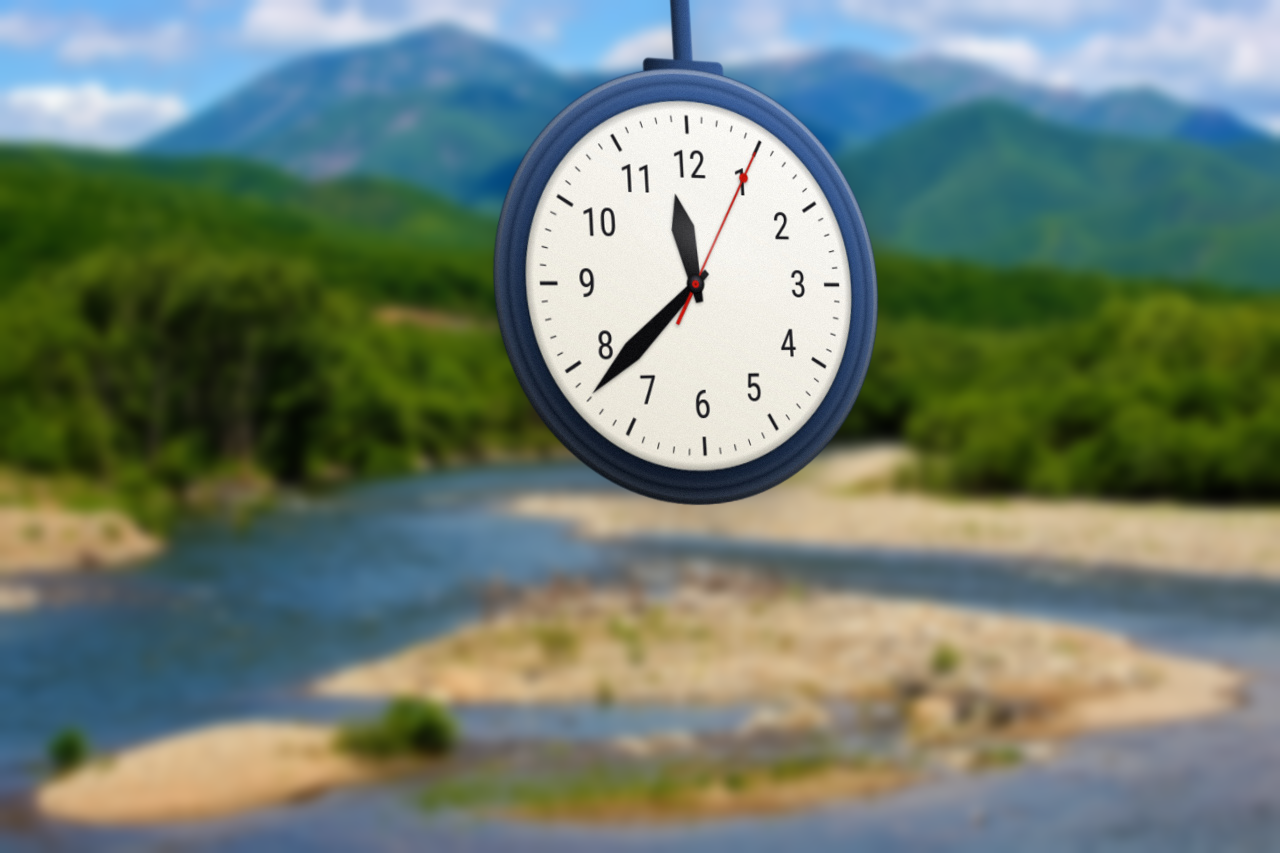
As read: {"hour": 11, "minute": 38, "second": 5}
